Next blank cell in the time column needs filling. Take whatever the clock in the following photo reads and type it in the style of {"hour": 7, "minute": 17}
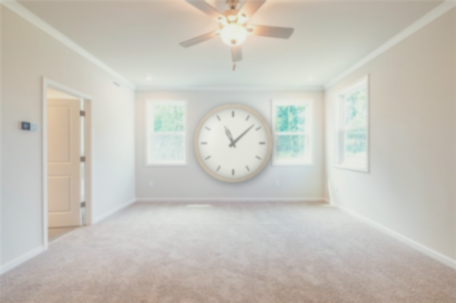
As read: {"hour": 11, "minute": 8}
